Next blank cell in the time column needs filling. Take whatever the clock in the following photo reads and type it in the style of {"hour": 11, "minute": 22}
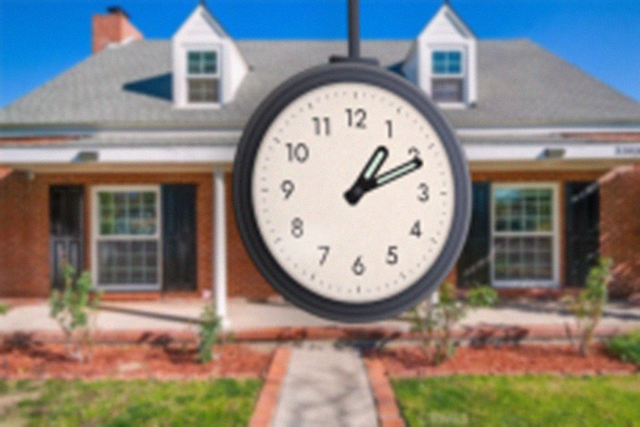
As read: {"hour": 1, "minute": 11}
